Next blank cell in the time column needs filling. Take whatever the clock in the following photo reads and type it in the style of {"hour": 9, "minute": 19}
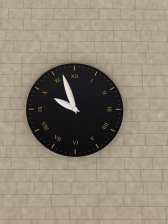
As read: {"hour": 9, "minute": 57}
